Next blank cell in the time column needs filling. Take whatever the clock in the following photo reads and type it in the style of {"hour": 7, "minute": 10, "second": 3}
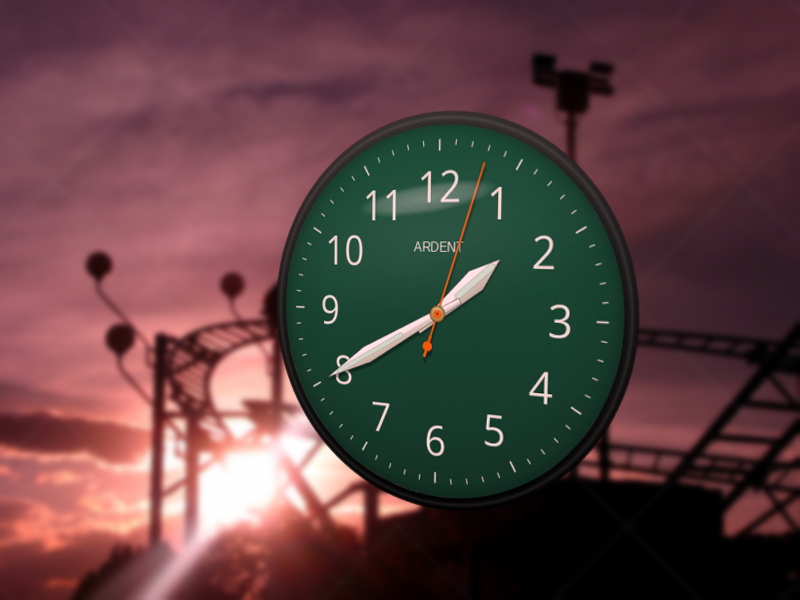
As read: {"hour": 1, "minute": 40, "second": 3}
